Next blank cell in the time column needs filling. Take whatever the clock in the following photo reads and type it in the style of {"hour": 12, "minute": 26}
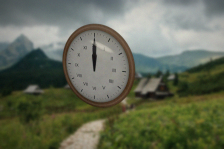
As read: {"hour": 12, "minute": 0}
